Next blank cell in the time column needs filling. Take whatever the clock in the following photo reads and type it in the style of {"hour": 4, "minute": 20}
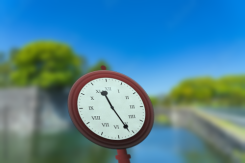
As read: {"hour": 11, "minute": 26}
